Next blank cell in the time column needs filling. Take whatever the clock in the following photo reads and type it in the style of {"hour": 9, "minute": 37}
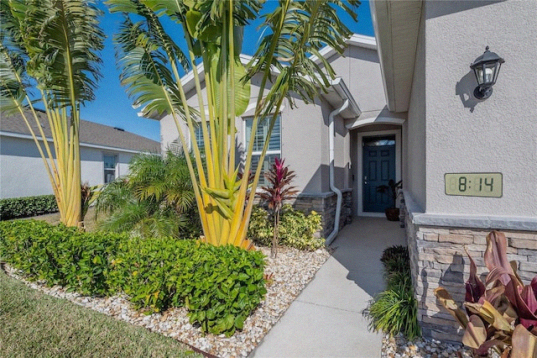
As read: {"hour": 8, "minute": 14}
